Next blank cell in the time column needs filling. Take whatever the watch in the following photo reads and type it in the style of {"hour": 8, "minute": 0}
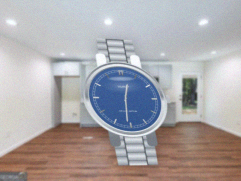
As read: {"hour": 12, "minute": 31}
